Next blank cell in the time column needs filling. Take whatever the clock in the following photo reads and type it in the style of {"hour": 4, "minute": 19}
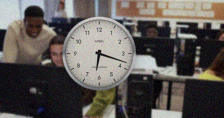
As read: {"hour": 6, "minute": 18}
